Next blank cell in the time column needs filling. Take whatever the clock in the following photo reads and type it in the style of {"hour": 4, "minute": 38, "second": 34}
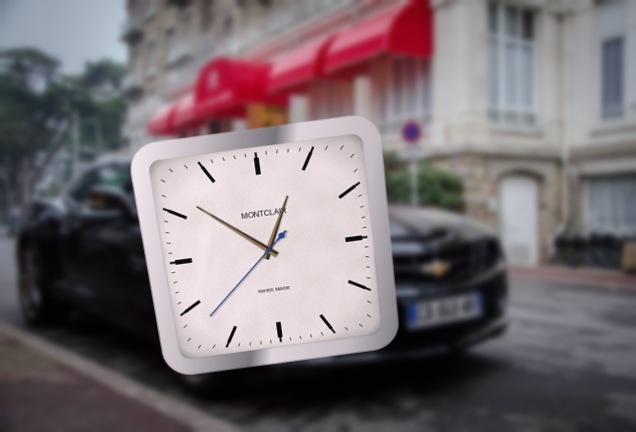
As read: {"hour": 12, "minute": 51, "second": 38}
